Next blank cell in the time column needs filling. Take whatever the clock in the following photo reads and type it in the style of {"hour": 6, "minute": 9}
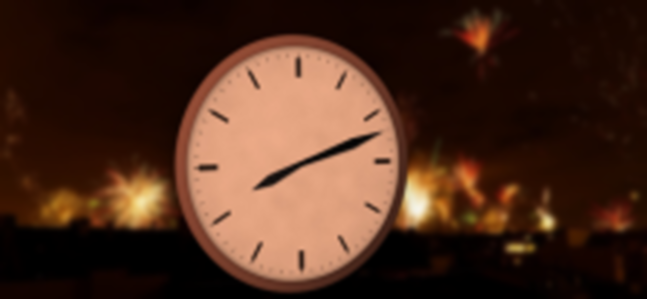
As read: {"hour": 8, "minute": 12}
